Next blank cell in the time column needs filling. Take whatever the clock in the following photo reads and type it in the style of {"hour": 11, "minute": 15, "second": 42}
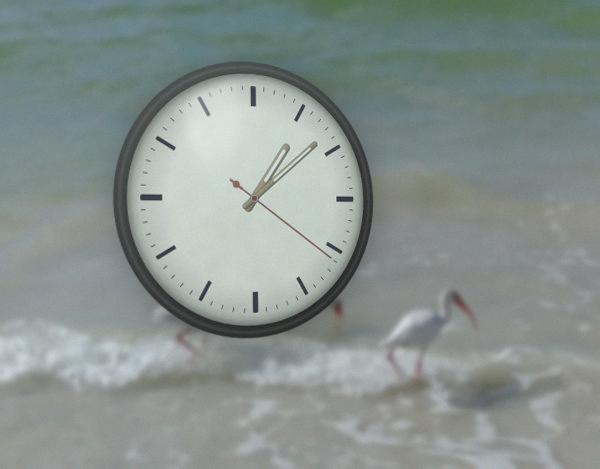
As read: {"hour": 1, "minute": 8, "second": 21}
